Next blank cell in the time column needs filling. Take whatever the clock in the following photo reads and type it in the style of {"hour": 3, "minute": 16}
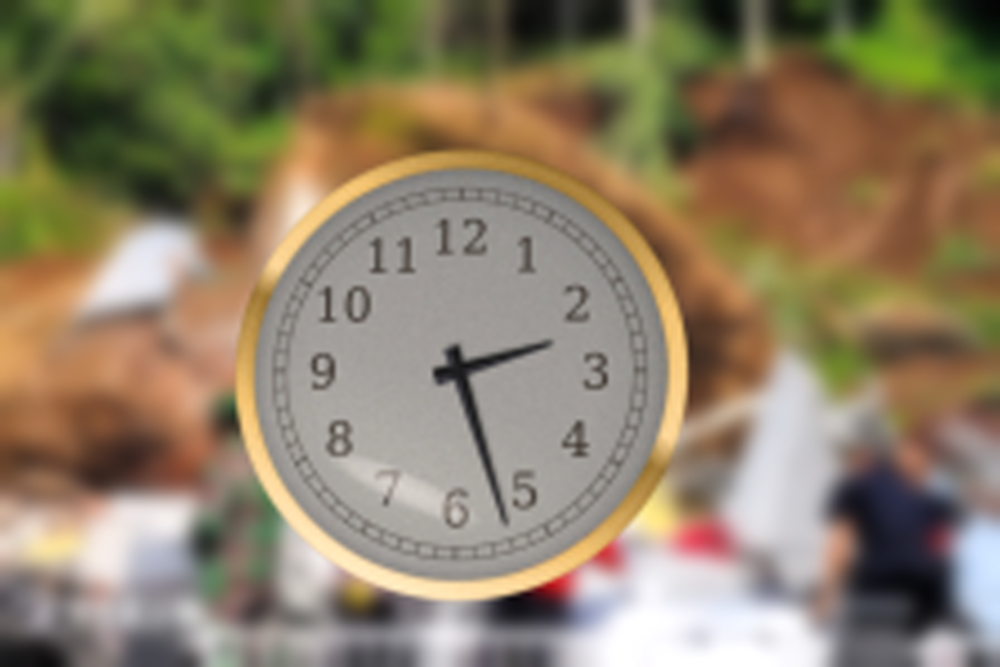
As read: {"hour": 2, "minute": 27}
